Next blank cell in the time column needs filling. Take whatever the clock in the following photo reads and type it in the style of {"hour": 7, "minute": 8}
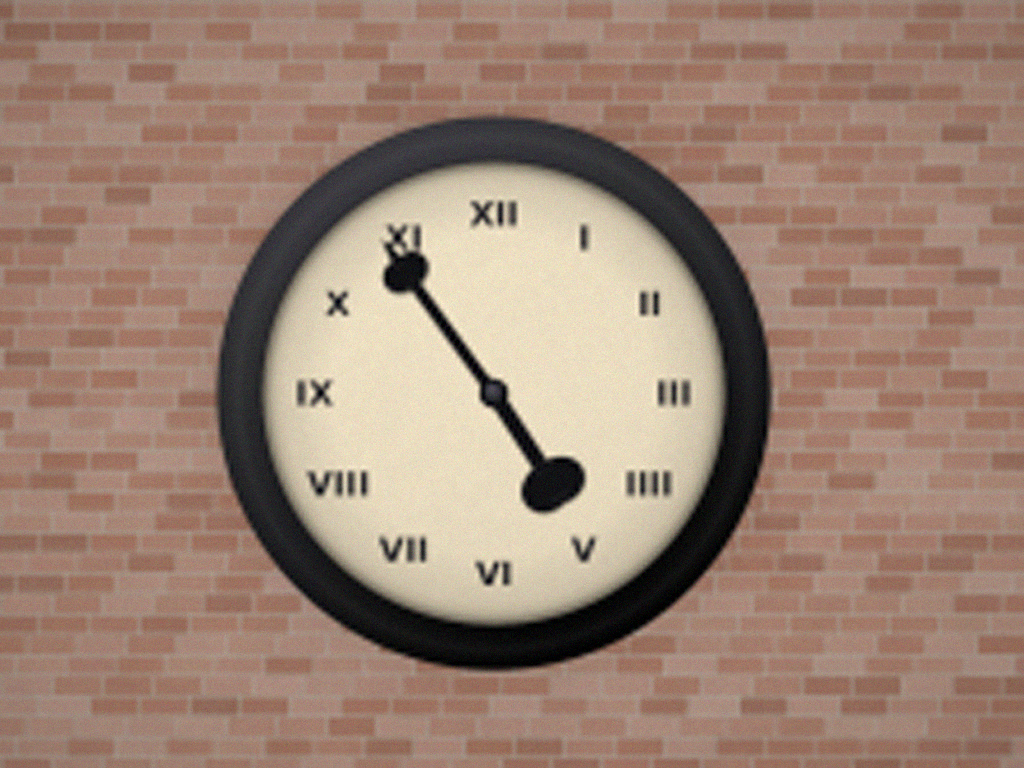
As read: {"hour": 4, "minute": 54}
